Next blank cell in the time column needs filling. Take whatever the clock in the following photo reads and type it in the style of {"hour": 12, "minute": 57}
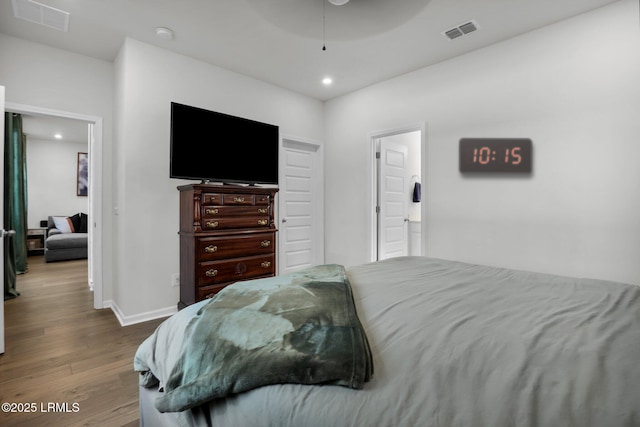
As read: {"hour": 10, "minute": 15}
